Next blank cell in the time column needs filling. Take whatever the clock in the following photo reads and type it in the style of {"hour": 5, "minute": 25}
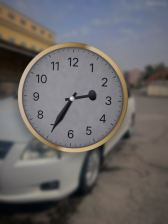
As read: {"hour": 2, "minute": 35}
